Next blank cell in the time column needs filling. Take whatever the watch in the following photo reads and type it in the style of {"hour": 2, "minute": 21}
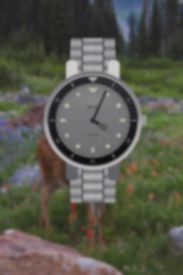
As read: {"hour": 4, "minute": 4}
